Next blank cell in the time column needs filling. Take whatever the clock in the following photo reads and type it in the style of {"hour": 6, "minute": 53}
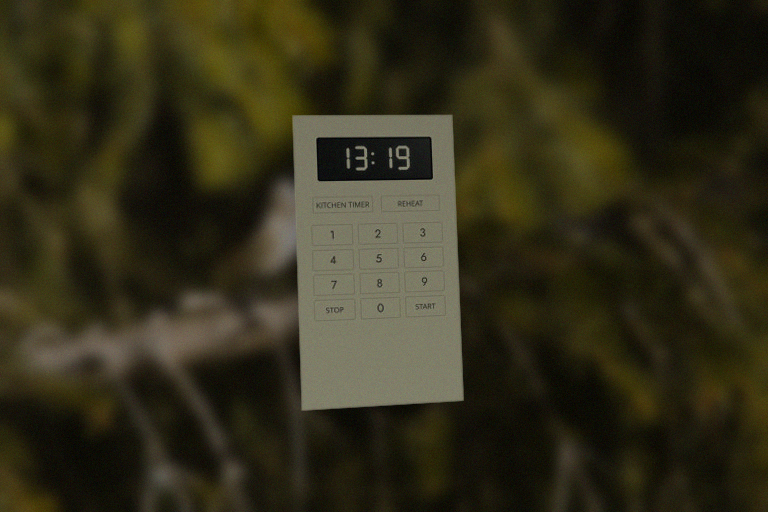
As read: {"hour": 13, "minute": 19}
